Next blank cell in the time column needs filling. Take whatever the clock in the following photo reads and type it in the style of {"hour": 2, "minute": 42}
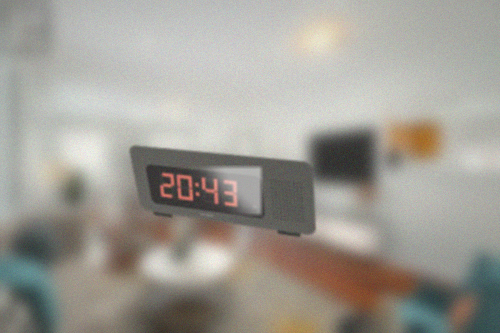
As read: {"hour": 20, "minute": 43}
